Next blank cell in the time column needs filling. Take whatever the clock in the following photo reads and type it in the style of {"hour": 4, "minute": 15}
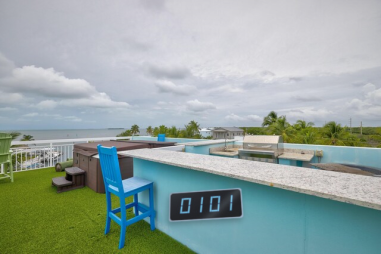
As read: {"hour": 1, "minute": 1}
